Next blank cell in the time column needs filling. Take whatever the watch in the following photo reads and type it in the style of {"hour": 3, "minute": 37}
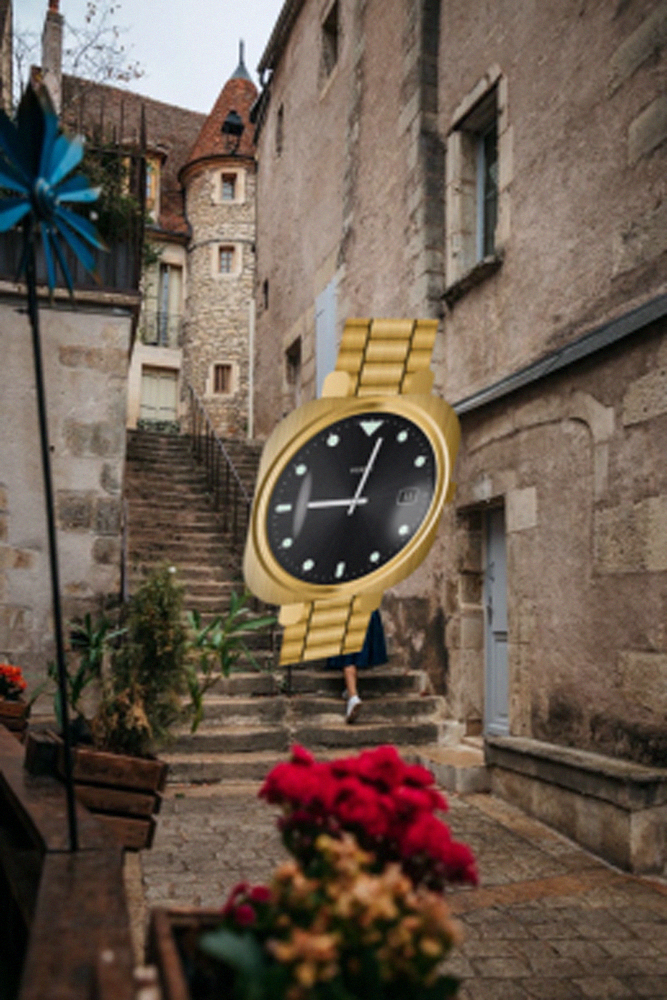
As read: {"hour": 9, "minute": 2}
